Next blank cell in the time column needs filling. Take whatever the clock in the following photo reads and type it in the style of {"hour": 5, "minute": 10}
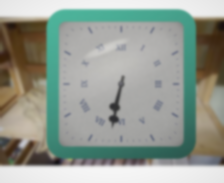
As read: {"hour": 6, "minute": 32}
